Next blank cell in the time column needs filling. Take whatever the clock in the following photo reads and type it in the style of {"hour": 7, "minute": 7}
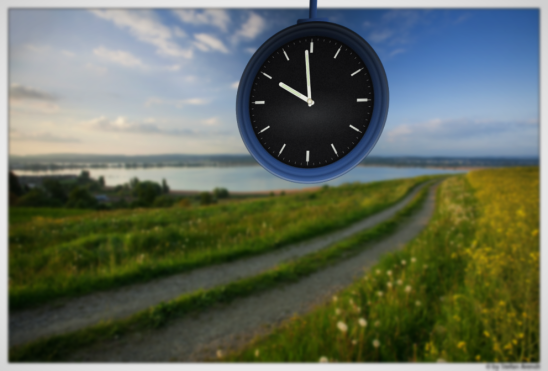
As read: {"hour": 9, "minute": 59}
